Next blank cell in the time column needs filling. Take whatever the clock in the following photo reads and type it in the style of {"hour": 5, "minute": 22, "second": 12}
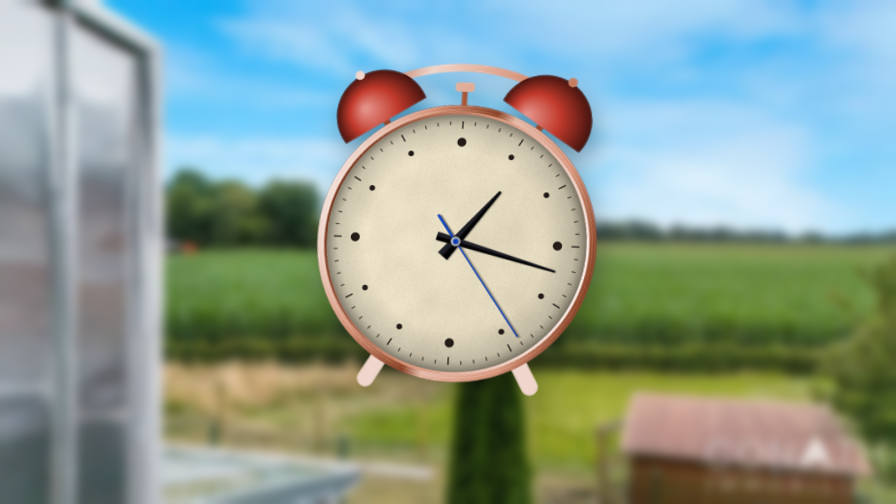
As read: {"hour": 1, "minute": 17, "second": 24}
